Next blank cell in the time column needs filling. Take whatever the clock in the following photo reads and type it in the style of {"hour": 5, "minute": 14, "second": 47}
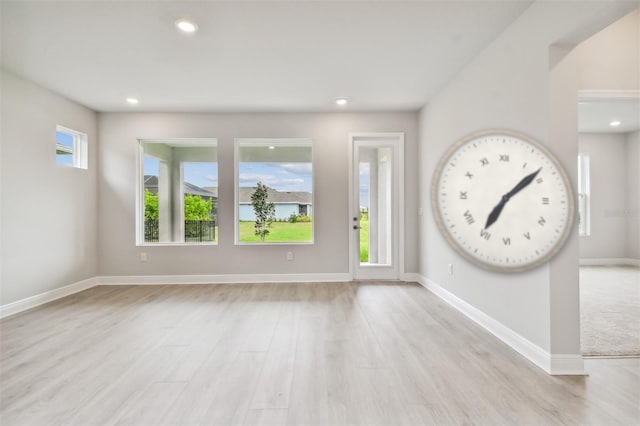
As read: {"hour": 7, "minute": 8, "second": 8}
